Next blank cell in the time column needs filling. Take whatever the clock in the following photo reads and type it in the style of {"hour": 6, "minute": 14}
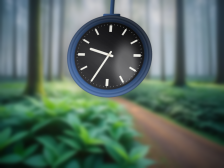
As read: {"hour": 9, "minute": 35}
